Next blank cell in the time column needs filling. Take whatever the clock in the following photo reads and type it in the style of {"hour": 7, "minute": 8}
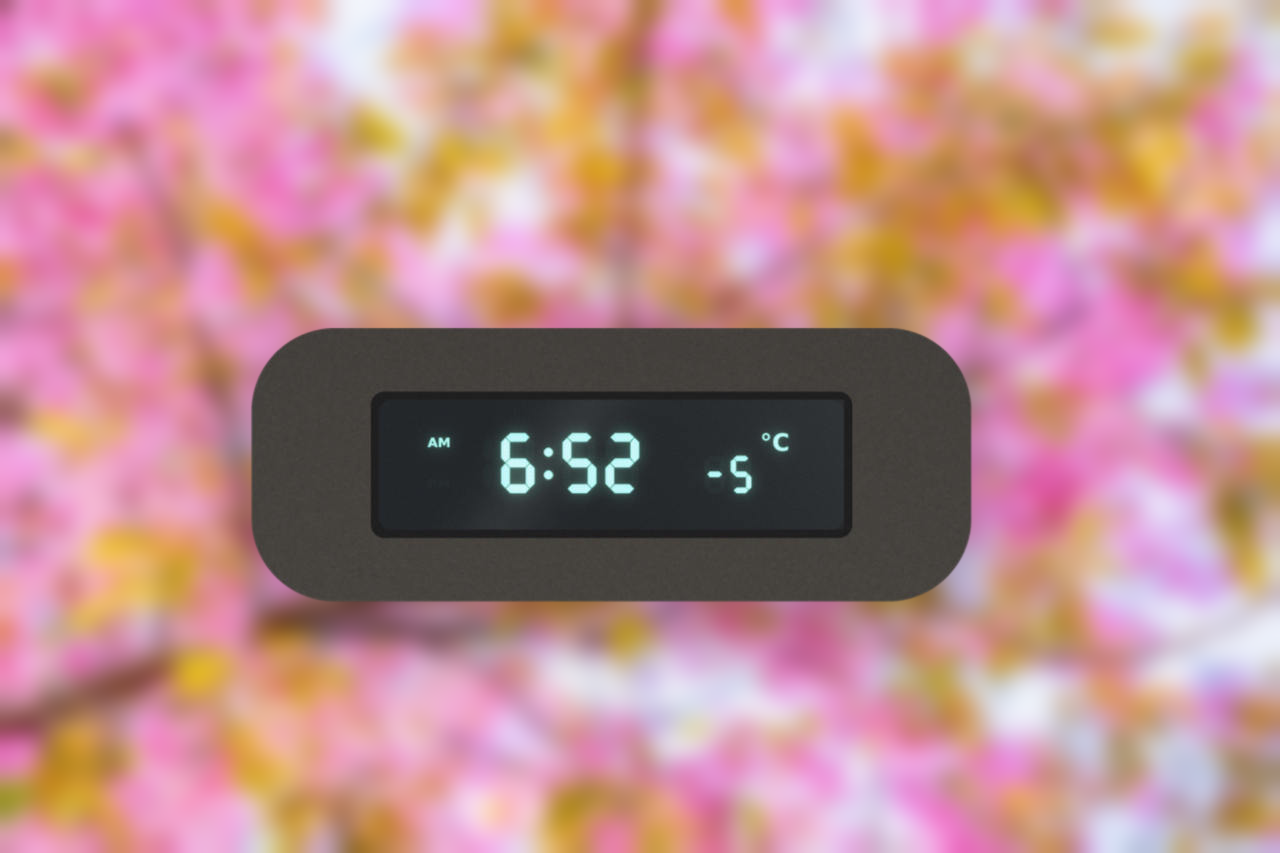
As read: {"hour": 6, "minute": 52}
